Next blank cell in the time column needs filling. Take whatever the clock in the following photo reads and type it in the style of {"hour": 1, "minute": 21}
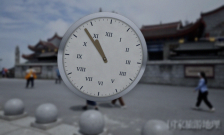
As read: {"hour": 10, "minute": 53}
